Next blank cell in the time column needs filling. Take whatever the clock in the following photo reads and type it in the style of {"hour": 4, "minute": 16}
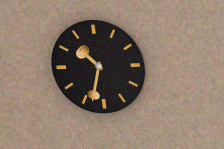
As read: {"hour": 10, "minute": 33}
